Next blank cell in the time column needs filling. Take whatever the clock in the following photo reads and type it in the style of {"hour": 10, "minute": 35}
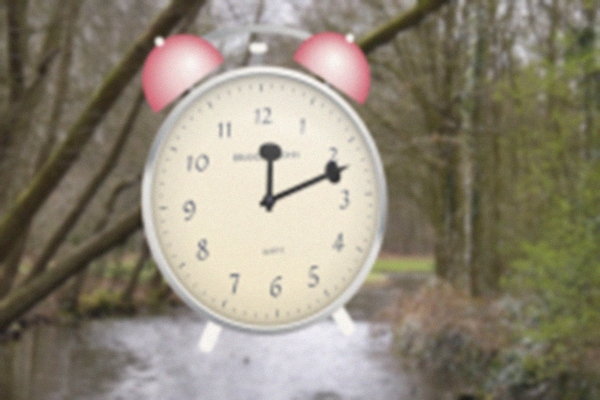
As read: {"hour": 12, "minute": 12}
